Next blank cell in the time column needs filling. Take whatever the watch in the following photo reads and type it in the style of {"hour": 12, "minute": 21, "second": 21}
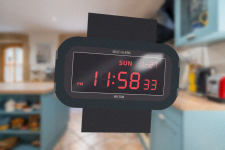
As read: {"hour": 11, "minute": 58, "second": 33}
